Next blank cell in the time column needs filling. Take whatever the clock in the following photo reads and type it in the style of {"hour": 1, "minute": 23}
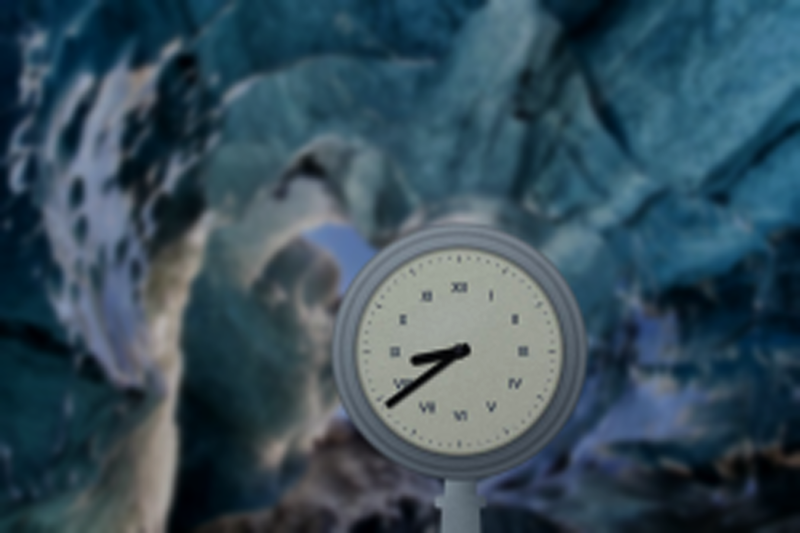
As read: {"hour": 8, "minute": 39}
